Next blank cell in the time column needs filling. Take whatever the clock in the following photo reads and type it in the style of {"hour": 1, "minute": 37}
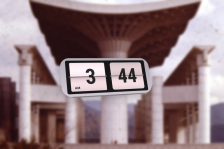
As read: {"hour": 3, "minute": 44}
